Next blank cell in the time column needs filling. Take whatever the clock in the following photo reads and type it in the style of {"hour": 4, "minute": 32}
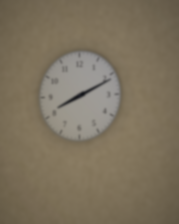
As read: {"hour": 8, "minute": 11}
